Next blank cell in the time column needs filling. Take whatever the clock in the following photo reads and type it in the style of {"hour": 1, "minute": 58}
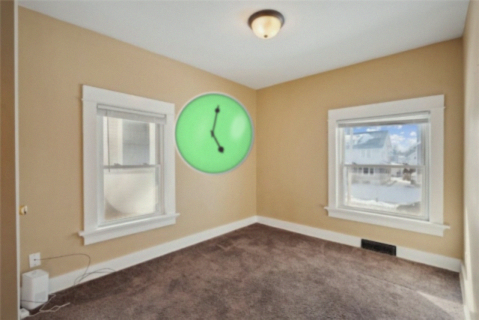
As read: {"hour": 5, "minute": 2}
